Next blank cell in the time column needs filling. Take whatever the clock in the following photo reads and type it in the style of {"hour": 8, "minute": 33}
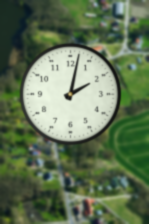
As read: {"hour": 2, "minute": 2}
